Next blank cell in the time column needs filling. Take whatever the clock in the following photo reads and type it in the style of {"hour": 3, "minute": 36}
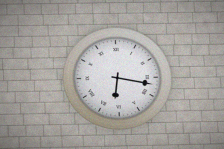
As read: {"hour": 6, "minute": 17}
